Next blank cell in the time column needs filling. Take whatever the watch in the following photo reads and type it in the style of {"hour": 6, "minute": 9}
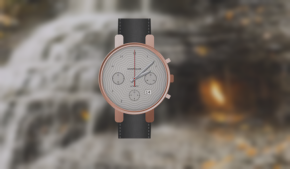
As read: {"hour": 2, "minute": 8}
